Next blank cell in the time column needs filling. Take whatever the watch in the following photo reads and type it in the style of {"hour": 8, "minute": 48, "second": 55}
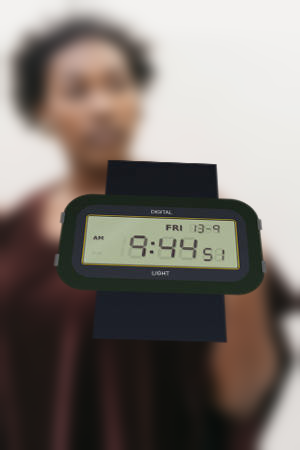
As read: {"hour": 9, "minute": 44, "second": 51}
